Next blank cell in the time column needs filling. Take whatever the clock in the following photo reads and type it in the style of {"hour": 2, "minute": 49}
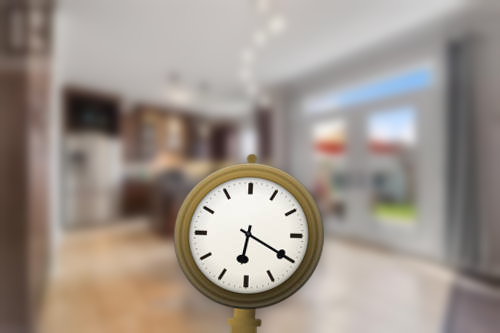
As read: {"hour": 6, "minute": 20}
